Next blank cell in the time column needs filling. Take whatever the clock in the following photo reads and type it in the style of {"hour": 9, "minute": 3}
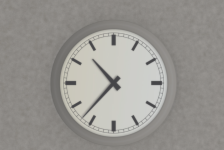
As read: {"hour": 10, "minute": 37}
